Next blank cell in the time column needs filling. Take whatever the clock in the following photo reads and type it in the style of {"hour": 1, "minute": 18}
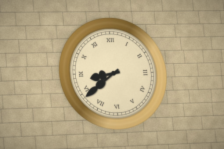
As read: {"hour": 8, "minute": 39}
